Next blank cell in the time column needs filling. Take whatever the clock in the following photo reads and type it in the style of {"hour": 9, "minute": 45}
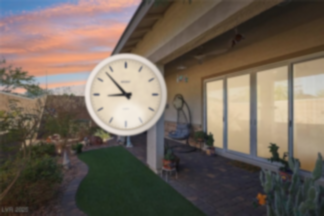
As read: {"hour": 8, "minute": 53}
